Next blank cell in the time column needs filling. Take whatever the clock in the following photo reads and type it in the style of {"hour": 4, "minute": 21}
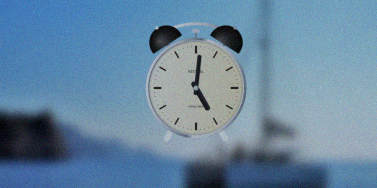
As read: {"hour": 5, "minute": 1}
